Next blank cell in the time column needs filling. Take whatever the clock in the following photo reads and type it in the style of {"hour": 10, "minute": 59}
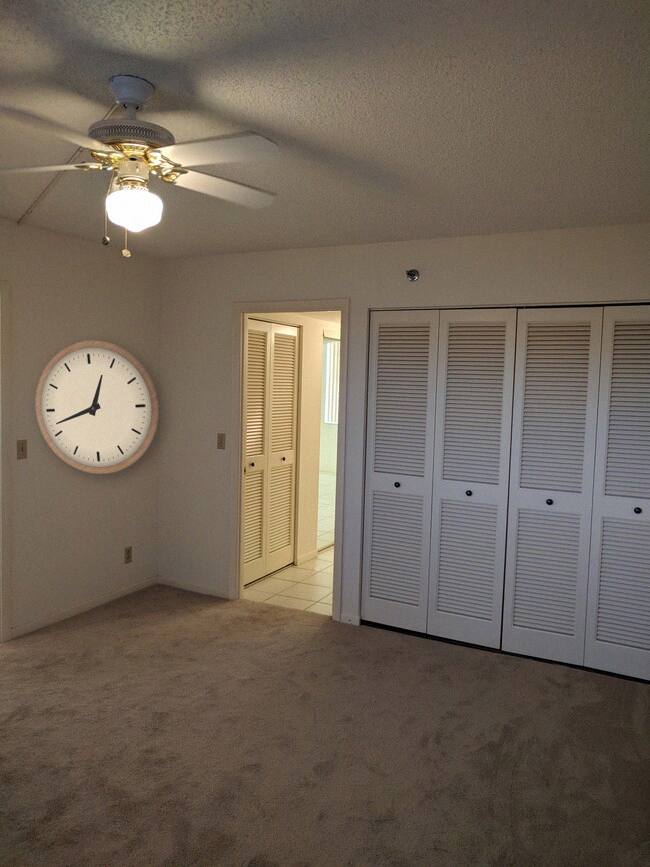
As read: {"hour": 12, "minute": 42}
